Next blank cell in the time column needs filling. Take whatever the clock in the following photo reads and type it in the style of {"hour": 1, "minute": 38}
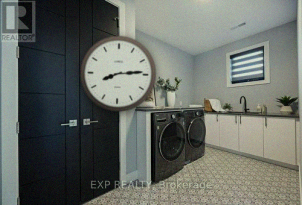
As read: {"hour": 8, "minute": 14}
